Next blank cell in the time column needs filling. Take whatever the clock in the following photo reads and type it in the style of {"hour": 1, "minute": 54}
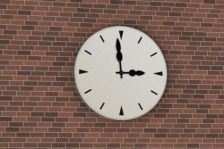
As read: {"hour": 2, "minute": 59}
